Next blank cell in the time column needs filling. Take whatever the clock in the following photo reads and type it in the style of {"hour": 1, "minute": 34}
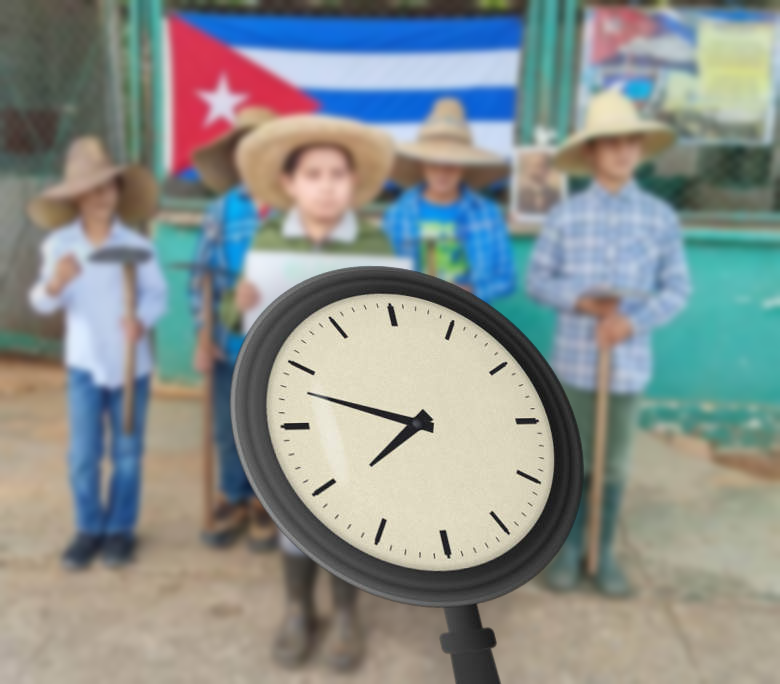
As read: {"hour": 7, "minute": 48}
